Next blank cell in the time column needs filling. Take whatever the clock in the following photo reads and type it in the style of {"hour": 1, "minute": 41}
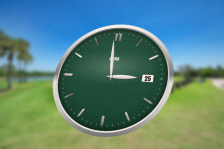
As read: {"hour": 2, "minute": 59}
